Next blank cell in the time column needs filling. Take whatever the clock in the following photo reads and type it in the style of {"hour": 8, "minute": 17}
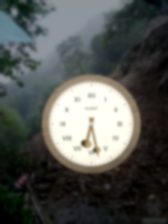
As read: {"hour": 6, "minute": 28}
